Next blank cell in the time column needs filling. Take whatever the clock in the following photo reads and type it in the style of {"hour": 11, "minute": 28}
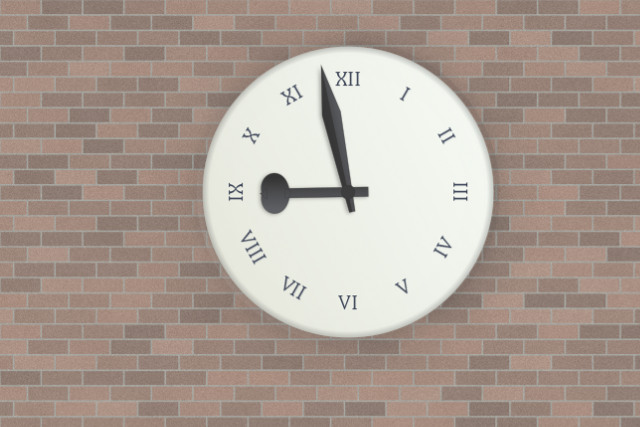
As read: {"hour": 8, "minute": 58}
